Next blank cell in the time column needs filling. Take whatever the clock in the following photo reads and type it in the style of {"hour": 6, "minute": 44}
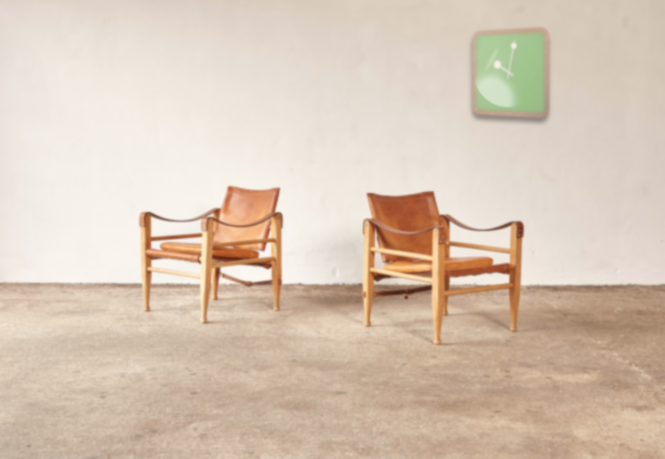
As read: {"hour": 10, "minute": 2}
